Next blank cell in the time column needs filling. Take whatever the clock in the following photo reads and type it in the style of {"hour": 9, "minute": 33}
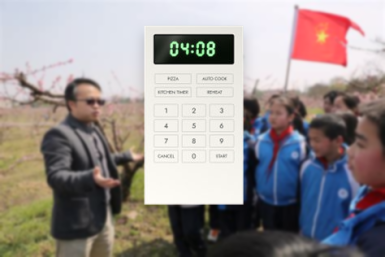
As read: {"hour": 4, "minute": 8}
